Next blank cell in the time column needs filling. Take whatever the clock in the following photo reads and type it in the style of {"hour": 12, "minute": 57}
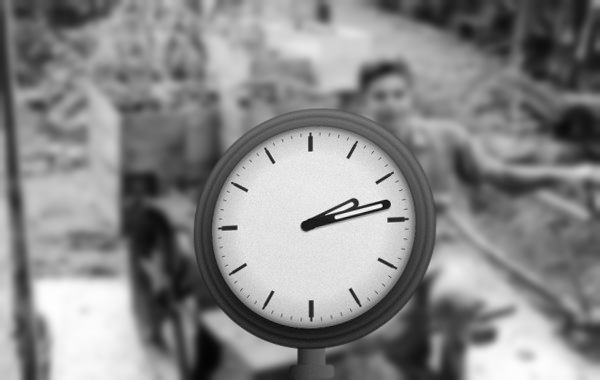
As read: {"hour": 2, "minute": 13}
